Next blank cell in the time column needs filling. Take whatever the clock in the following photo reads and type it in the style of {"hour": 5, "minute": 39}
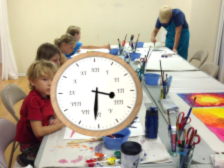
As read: {"hour": 3, "minute": 31}
